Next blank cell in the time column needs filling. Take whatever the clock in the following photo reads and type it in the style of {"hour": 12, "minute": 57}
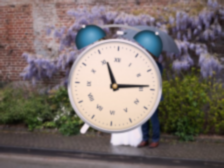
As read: {"hour": 11, "minute": 14}
